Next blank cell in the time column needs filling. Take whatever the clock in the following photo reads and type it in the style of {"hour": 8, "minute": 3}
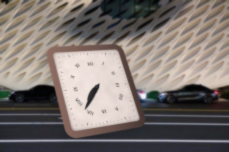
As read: {"hour": 7, "minute": 37}
